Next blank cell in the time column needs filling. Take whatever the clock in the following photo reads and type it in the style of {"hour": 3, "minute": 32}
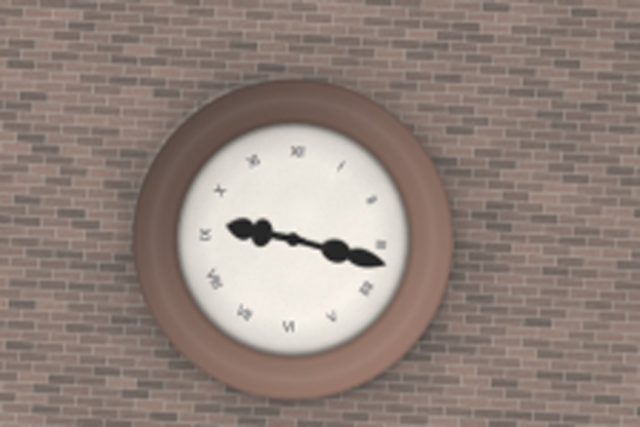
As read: {"hour": 9, "minute": 17}
